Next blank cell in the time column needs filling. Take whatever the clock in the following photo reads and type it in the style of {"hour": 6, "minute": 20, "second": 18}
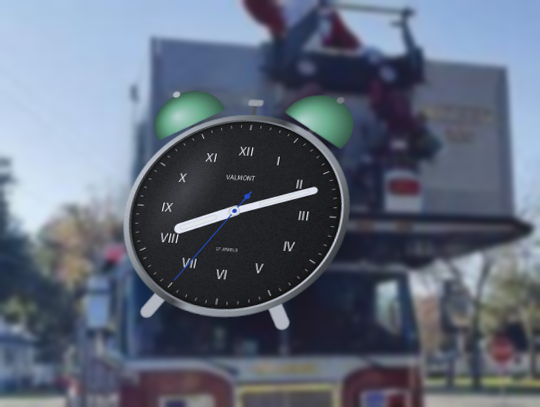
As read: {"hour": 8, "minute": 11, "second": 35}
